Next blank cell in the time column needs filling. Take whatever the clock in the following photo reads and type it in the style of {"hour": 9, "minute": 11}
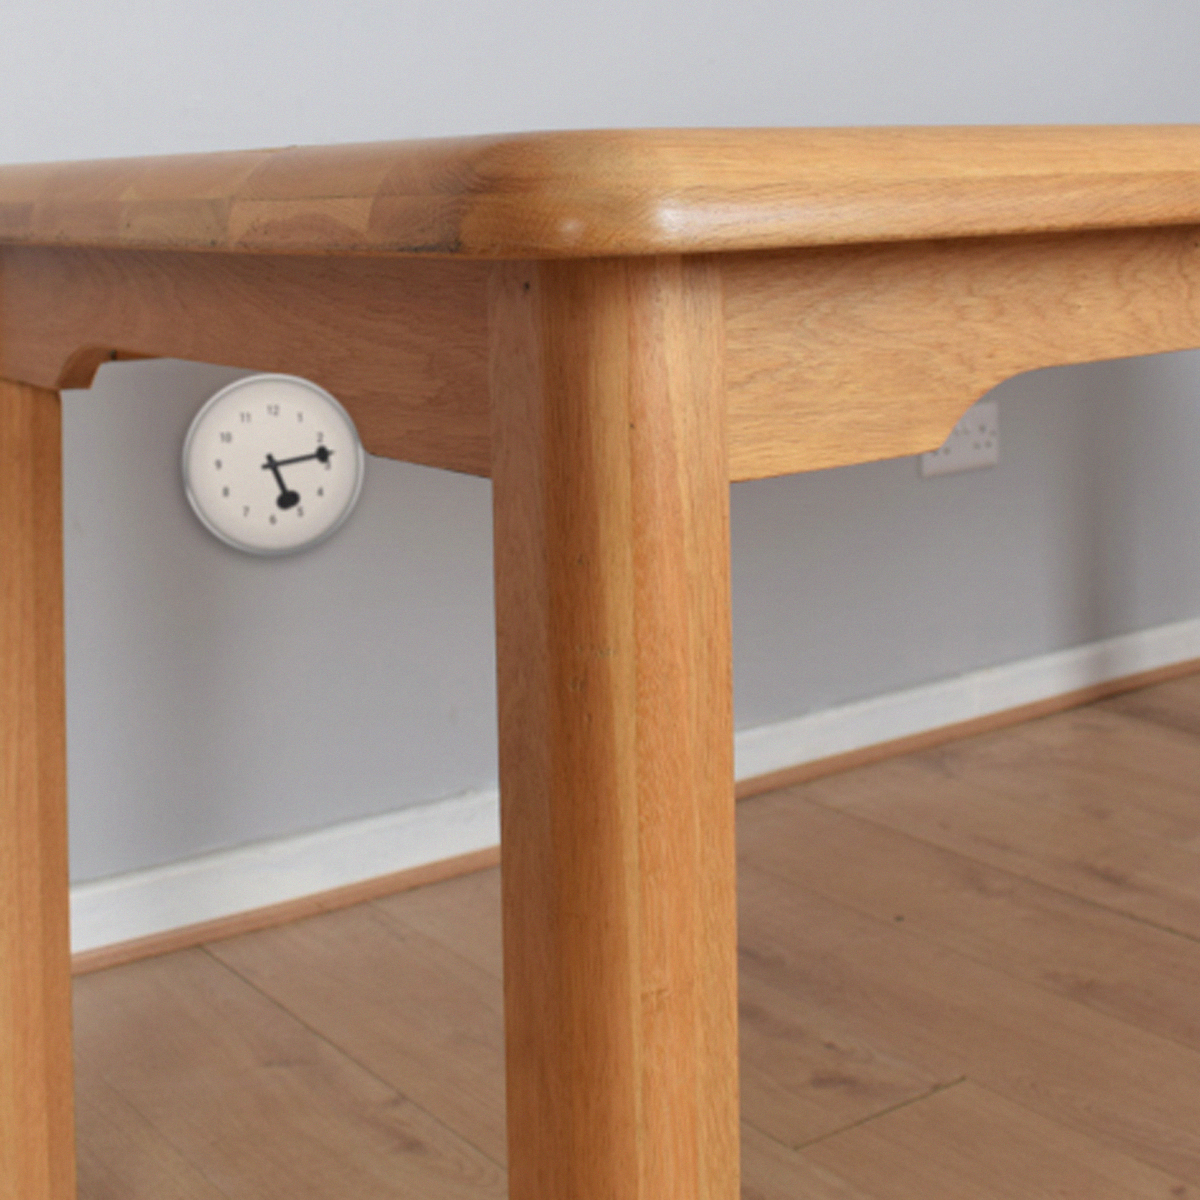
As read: {"hour": 5, "minute": 13}
